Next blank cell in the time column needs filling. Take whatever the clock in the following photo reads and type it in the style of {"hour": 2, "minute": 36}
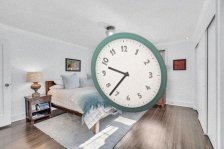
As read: {"hour": 9, "minute": 37}
